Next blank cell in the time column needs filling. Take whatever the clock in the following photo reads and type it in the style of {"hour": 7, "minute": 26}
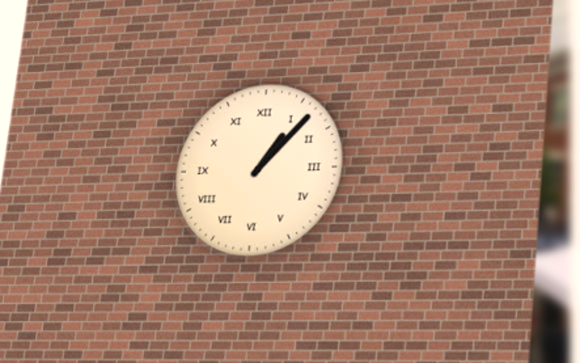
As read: {"hour": 1, "minute": 7}
